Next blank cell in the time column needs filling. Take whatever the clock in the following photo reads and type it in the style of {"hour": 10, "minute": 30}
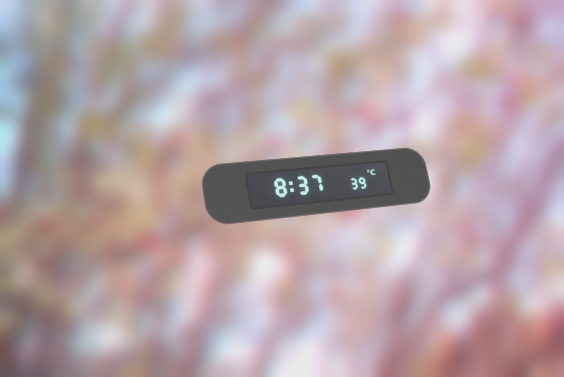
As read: {"hour": 8, "minute": 37}
